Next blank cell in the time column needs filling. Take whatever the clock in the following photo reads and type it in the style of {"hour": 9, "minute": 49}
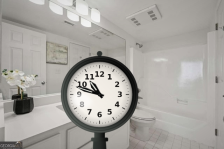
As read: {"hour": 10, "minute": 48}
